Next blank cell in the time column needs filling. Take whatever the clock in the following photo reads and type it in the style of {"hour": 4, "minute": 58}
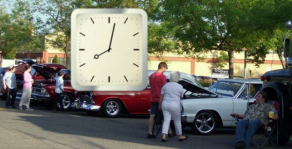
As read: {"hour": 8, "minute": 2}
